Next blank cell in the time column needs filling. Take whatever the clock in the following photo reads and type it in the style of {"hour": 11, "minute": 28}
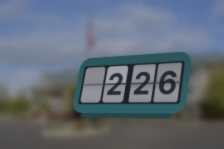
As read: {"hour": 2, "minute": 26}
